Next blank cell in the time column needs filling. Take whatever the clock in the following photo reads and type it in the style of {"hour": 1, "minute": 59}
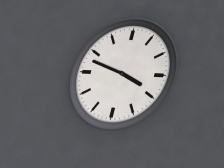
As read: {"hour": 3, "minute": 48}
